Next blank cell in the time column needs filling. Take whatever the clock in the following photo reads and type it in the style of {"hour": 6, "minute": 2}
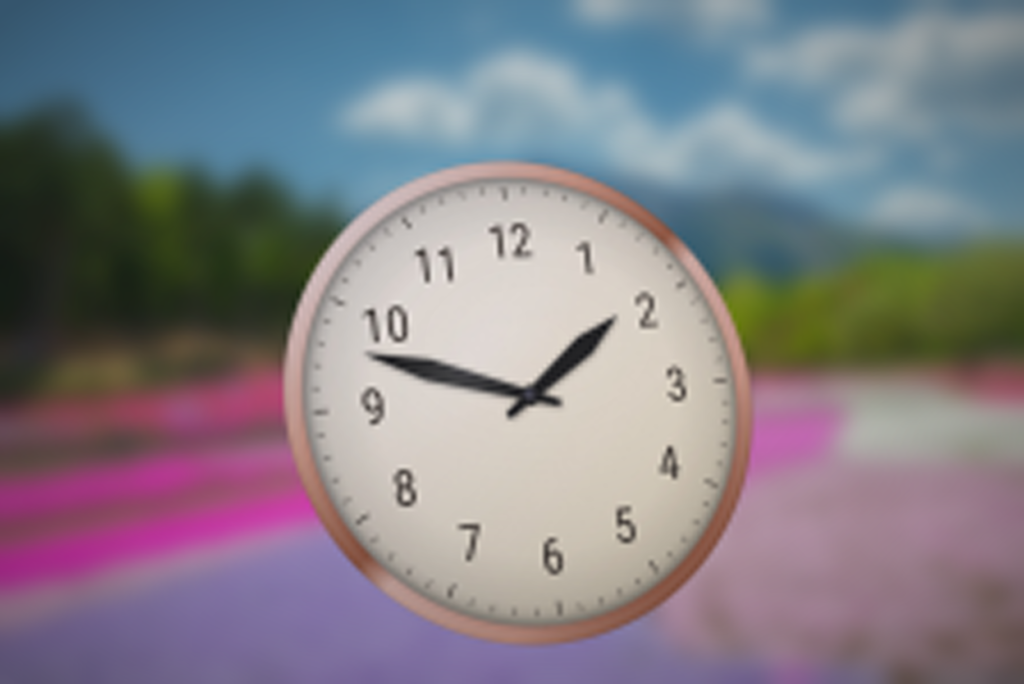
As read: {"hour": 1, "minute": 48}
